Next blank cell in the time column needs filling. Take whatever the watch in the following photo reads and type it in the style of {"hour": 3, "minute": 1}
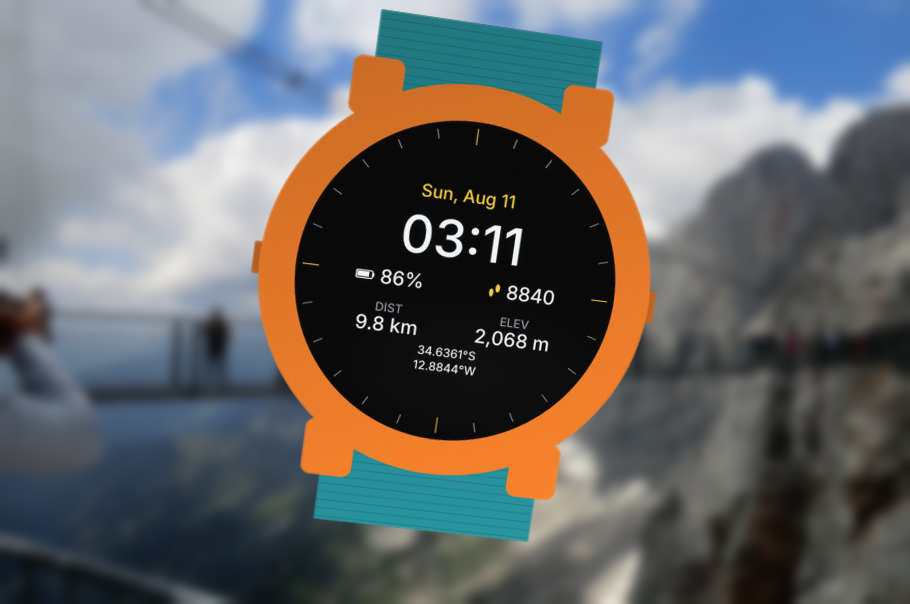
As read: {"hour": 3, "minute": 11}
